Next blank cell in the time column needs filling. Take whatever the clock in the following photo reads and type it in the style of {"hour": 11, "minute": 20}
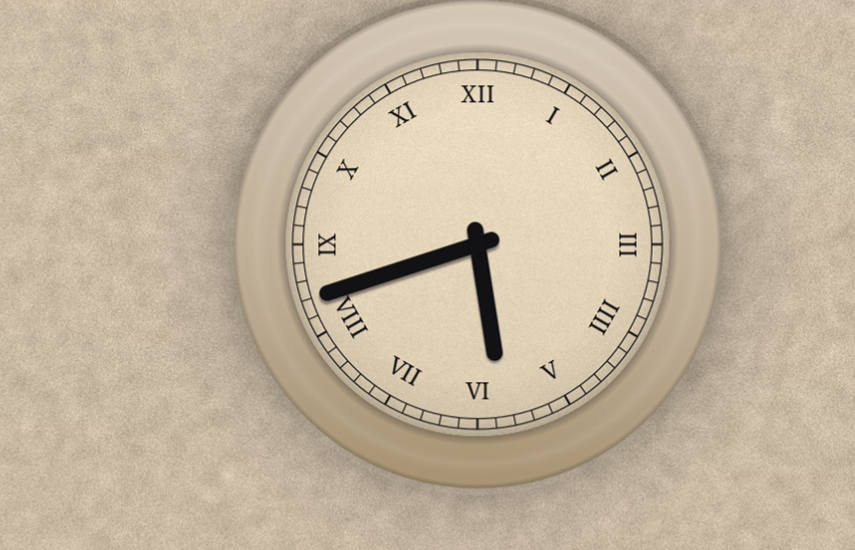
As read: {"hour": 5, "minute": 42}
